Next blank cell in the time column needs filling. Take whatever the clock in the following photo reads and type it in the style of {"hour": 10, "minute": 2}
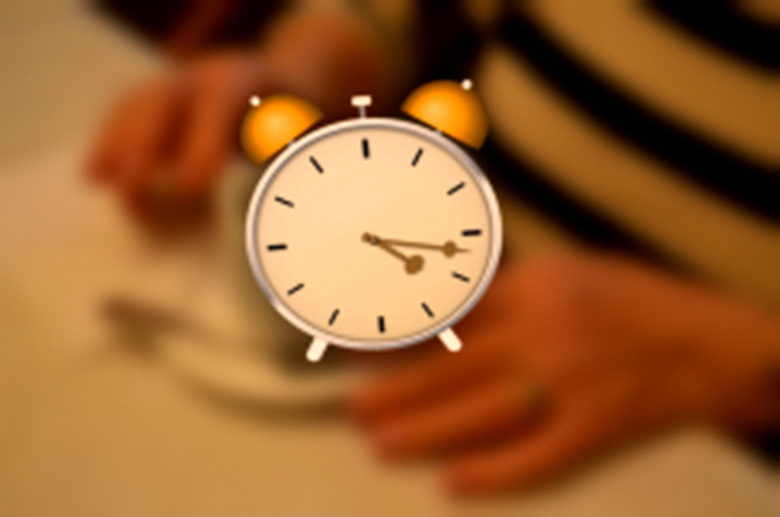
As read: {"hour": 4, "minute": 17}
